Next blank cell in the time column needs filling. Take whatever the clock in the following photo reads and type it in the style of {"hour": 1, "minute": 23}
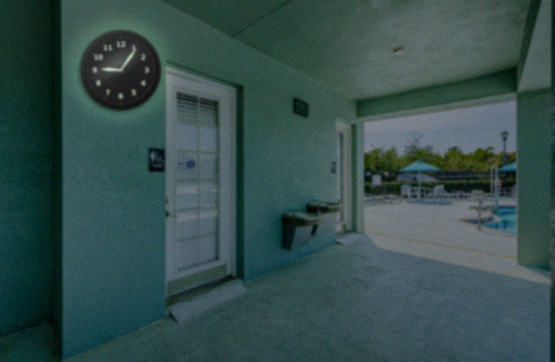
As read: {"hour": 9, "minute": 6}
